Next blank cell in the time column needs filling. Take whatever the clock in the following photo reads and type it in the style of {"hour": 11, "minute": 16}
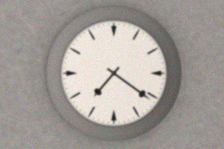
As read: {"hour": 7, "minute": 21}
